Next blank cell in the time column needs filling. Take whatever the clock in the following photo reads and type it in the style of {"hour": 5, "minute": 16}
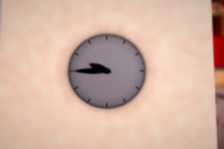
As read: {"hour": 9, "minute": 45}
